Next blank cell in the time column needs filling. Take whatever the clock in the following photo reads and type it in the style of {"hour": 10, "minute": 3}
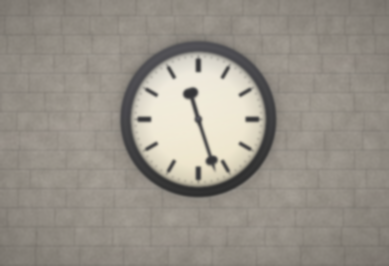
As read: {"hour": 11, "minute": 27}
